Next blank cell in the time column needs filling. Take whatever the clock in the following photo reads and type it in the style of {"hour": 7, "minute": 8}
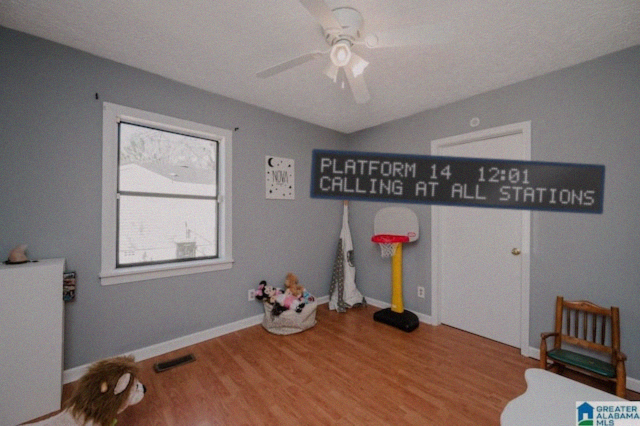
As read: {"hour": 12, "minute": 1}
